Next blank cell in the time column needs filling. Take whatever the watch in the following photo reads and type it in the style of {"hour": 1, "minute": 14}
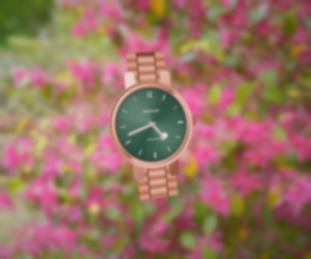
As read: {"hour": 4, "minute": 42}
